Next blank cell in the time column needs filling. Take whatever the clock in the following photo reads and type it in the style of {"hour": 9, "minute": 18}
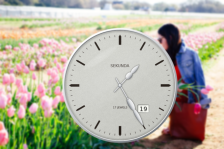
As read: {"hour": 1, "minute": 25}
